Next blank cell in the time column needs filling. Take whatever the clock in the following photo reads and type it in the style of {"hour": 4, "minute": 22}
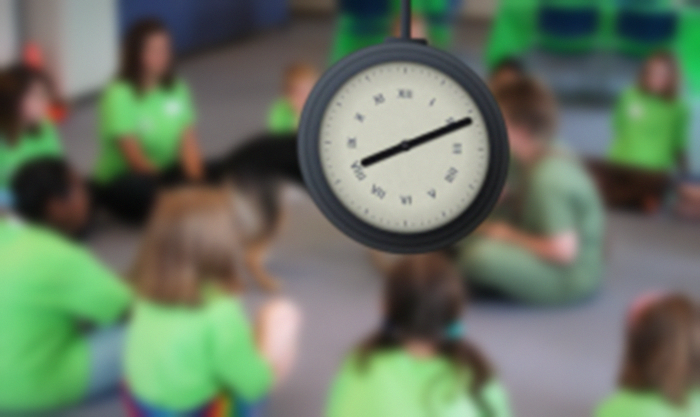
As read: {"hour": 8, "minute": 11}
